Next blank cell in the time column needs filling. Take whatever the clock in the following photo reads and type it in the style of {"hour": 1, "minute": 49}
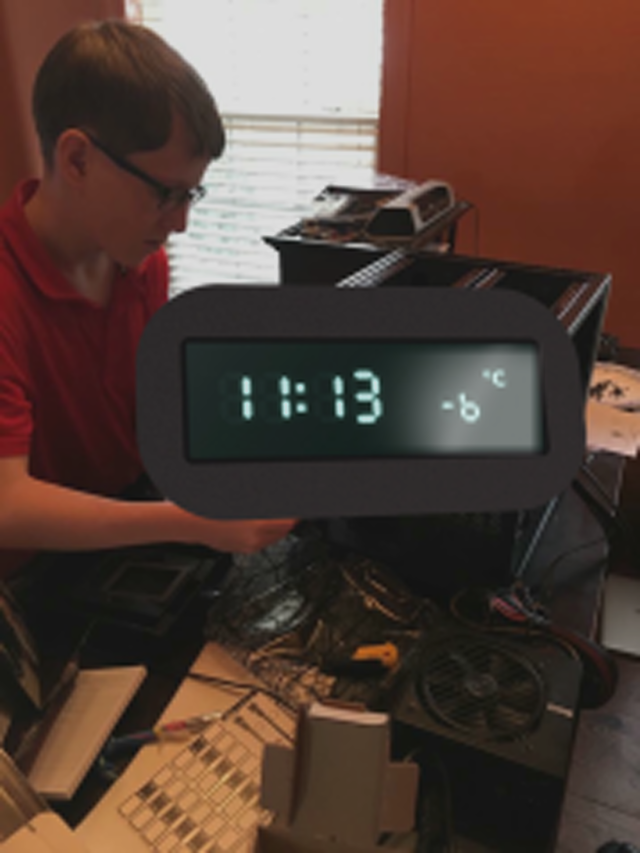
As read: {"hour": 11, "minute": 13}
